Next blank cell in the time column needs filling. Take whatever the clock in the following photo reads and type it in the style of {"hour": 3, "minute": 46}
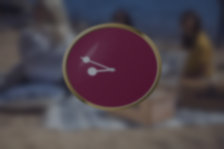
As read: {"hour": 8, "minute": 49}
